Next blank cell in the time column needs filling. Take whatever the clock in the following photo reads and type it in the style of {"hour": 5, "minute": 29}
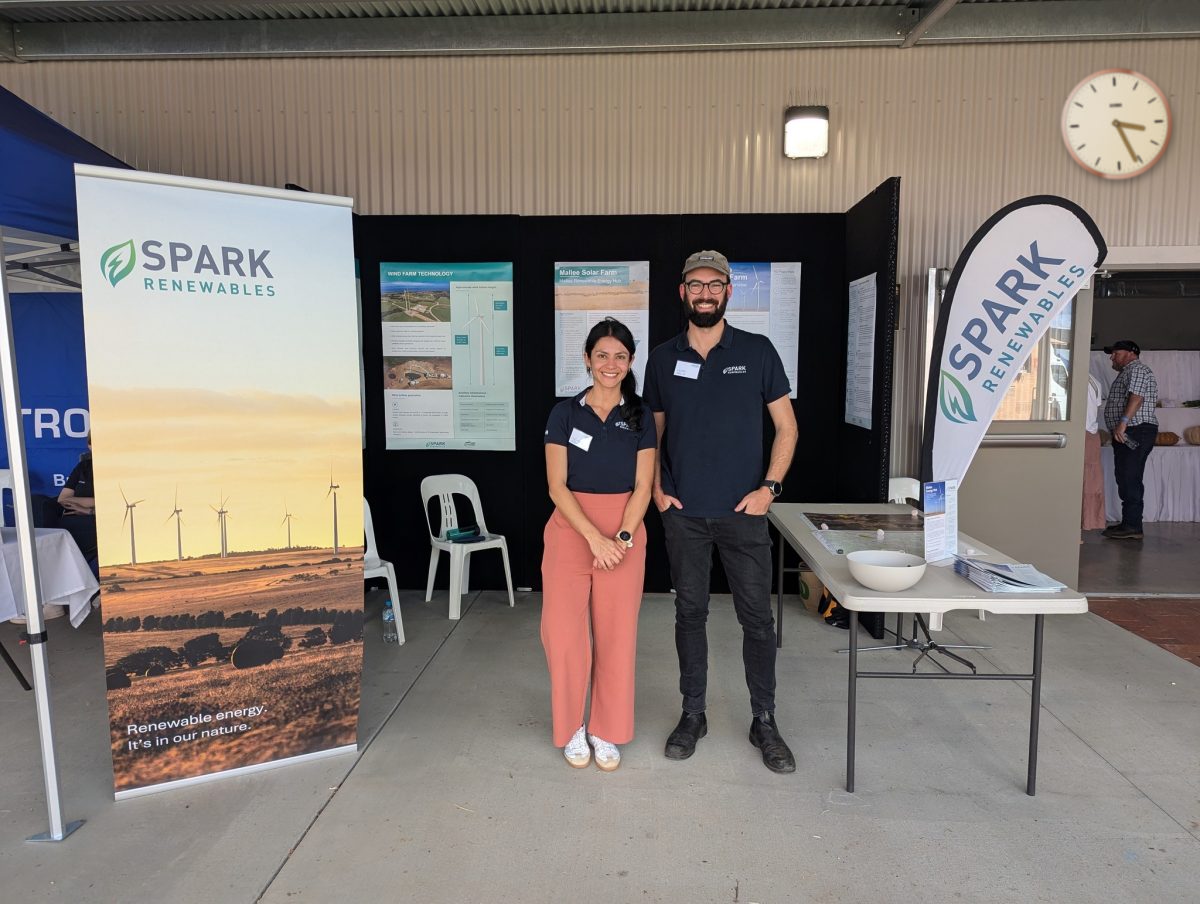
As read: {"hour": 3, "minute": 26}
